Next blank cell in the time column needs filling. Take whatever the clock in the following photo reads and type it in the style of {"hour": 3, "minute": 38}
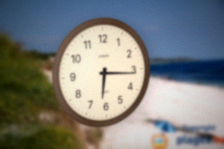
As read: {"hour": 6, "minute": 16}
